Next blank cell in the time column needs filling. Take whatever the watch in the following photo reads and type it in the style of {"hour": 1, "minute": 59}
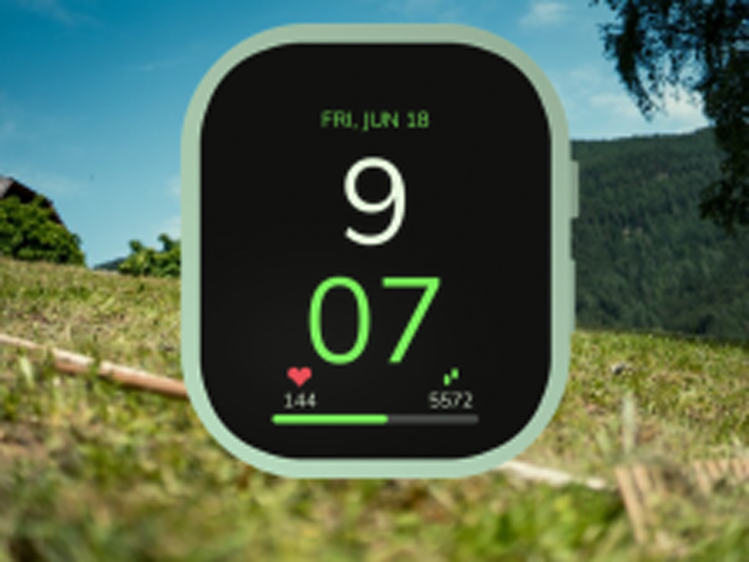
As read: {"hour": 9, "minute": 7}
